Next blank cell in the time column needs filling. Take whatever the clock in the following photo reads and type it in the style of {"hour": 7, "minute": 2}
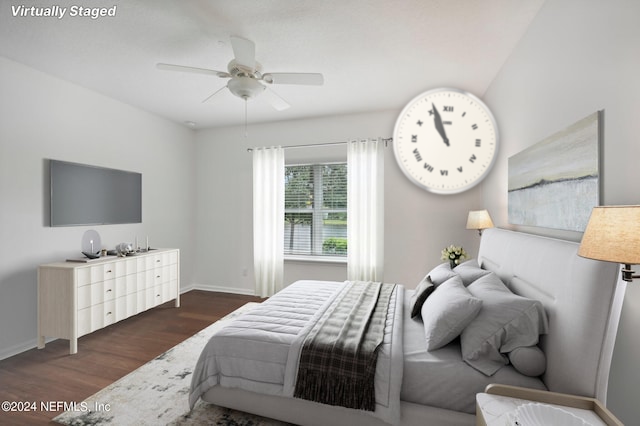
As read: {"hour": 10, "minute": 56}
